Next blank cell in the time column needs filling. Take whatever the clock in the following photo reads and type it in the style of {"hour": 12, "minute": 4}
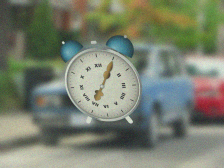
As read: {"hour": 7, "minute": 5}
